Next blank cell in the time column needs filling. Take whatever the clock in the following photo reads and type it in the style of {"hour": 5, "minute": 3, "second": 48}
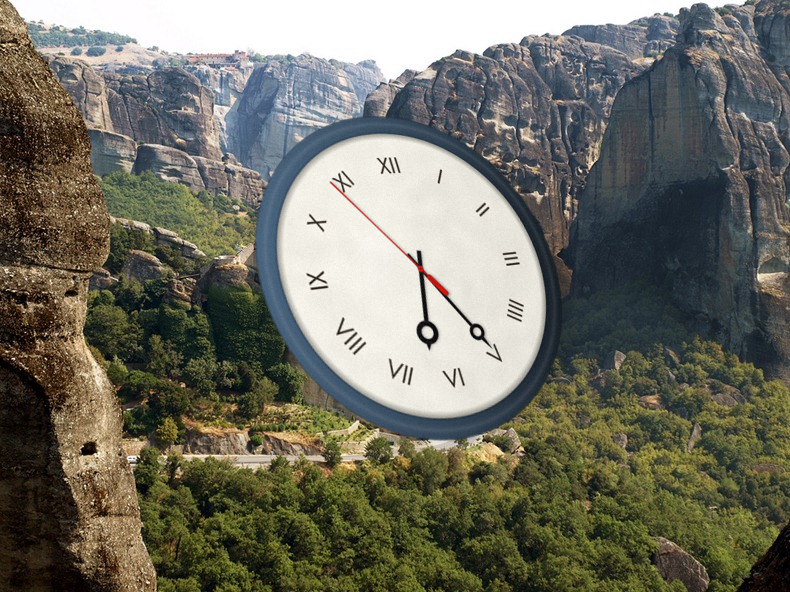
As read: {"hour": 6, "minute": 24, "second": 54}
